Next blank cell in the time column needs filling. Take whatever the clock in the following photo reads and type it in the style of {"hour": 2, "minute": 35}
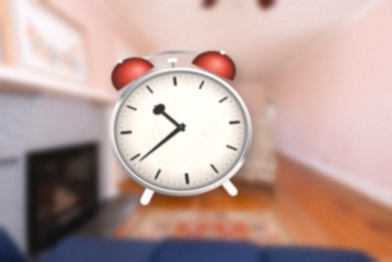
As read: {"hour": 10, "minute": 39}
